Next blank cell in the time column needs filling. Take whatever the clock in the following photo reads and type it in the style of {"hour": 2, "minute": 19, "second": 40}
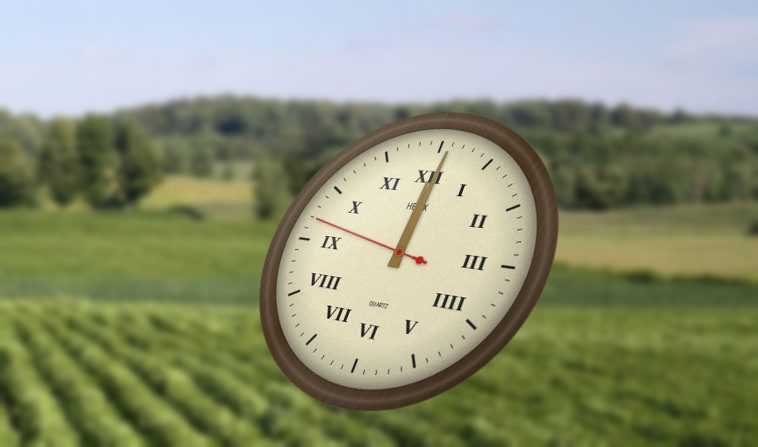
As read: {"hour": 12, "minute": 0, "second": 47}
